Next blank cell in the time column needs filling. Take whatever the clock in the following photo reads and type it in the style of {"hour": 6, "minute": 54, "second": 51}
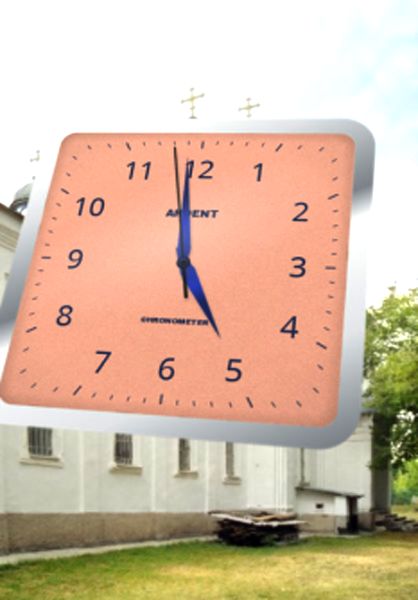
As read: {"hour": 4, "minute": 58, "second": 58}
